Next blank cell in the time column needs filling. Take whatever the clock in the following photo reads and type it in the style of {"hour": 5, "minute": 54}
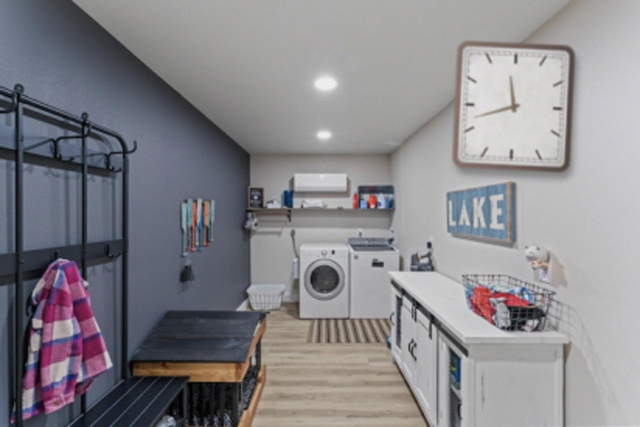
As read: {"hour": 11, "minute": 42}
